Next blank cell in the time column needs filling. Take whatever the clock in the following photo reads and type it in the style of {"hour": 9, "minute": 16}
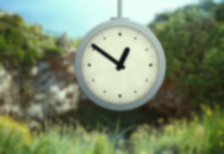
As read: {"hour": 12, "minute": 51}
